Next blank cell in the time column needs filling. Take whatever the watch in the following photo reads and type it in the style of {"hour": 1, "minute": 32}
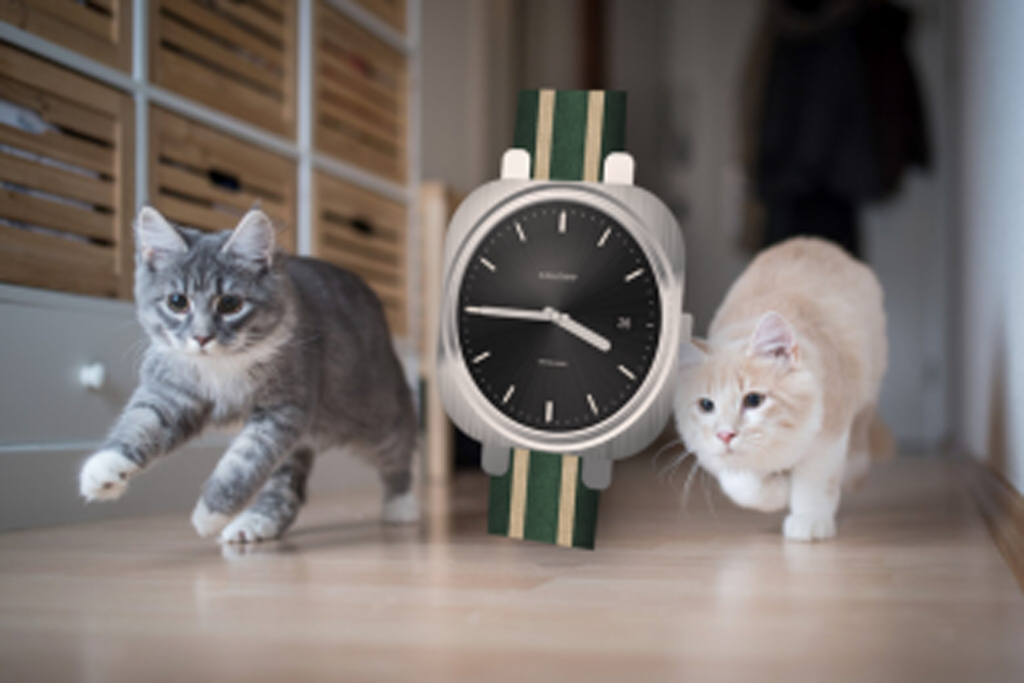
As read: {"hour": 3, "minute": 45}
